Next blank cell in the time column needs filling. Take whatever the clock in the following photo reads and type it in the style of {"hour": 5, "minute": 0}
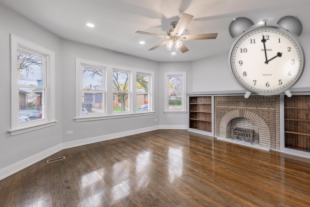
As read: {"hour": 1, "minute": 59}
